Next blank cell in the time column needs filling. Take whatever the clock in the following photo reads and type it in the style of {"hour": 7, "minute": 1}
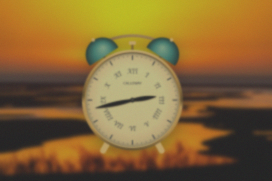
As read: {"hour": 2, "minute": 43}
